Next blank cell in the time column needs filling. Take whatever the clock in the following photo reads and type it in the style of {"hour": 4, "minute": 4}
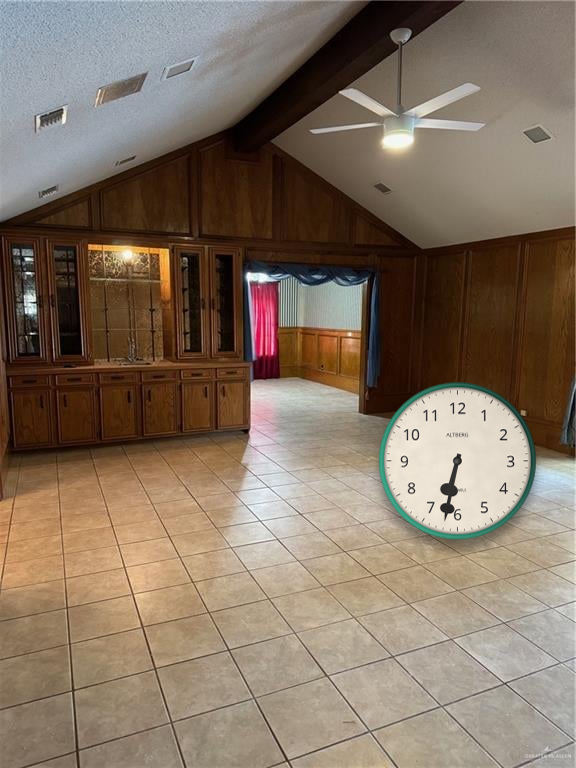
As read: {"hour": 6, "minute": 32}
